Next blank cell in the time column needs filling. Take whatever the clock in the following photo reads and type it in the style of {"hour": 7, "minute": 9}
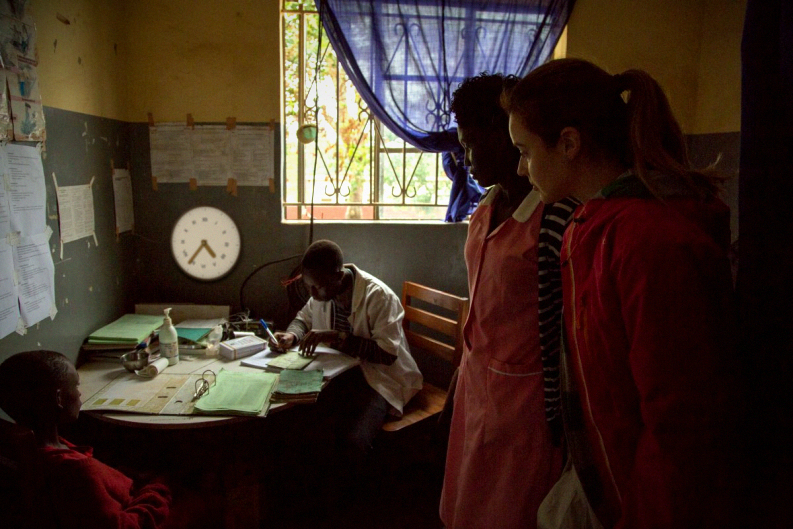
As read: {"hour": 4, "minute": 36}
